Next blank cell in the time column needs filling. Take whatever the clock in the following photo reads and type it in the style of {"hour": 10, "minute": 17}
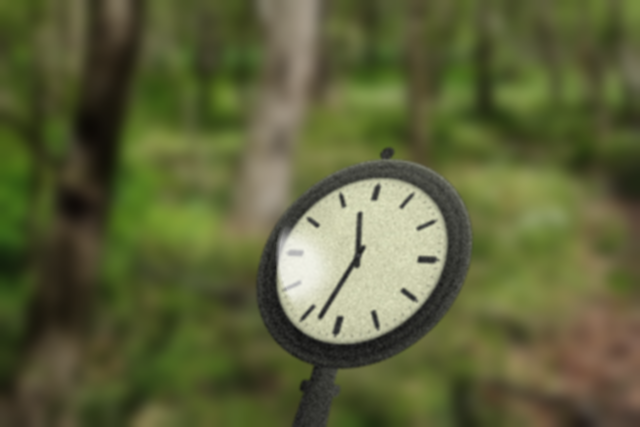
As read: {"hour": 11, "minute": 33}
